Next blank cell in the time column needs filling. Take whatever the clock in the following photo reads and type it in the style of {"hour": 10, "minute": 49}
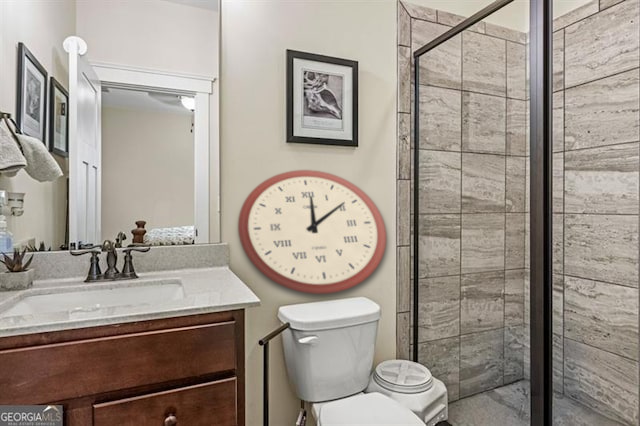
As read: {"hour": 12, "minute": 9}
